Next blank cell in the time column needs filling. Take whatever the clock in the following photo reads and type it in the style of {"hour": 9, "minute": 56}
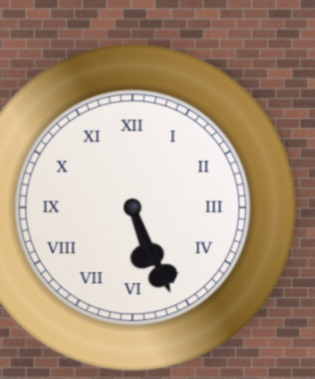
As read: {"hour": 5, "minute": 26}
